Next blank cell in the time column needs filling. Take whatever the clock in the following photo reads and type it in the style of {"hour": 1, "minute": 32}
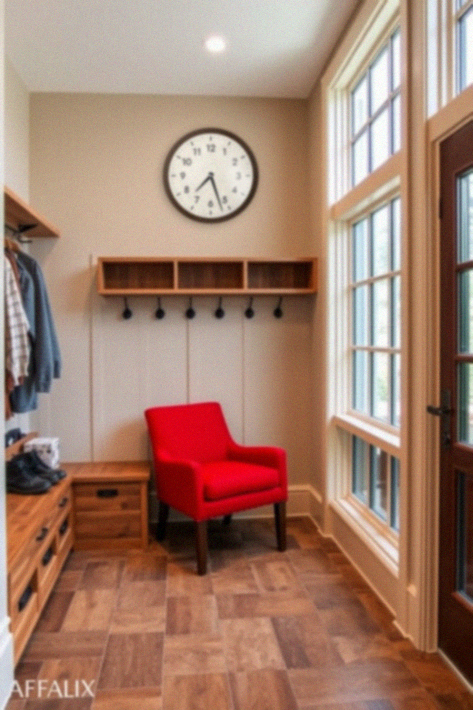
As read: {"hour": 7, "minute": 27}
